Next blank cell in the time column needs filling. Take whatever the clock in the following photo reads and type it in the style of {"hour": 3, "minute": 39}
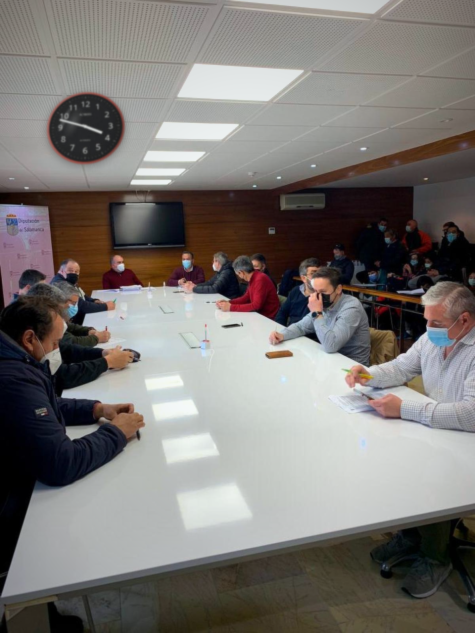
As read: {"hour": 3, "minute": 48}
